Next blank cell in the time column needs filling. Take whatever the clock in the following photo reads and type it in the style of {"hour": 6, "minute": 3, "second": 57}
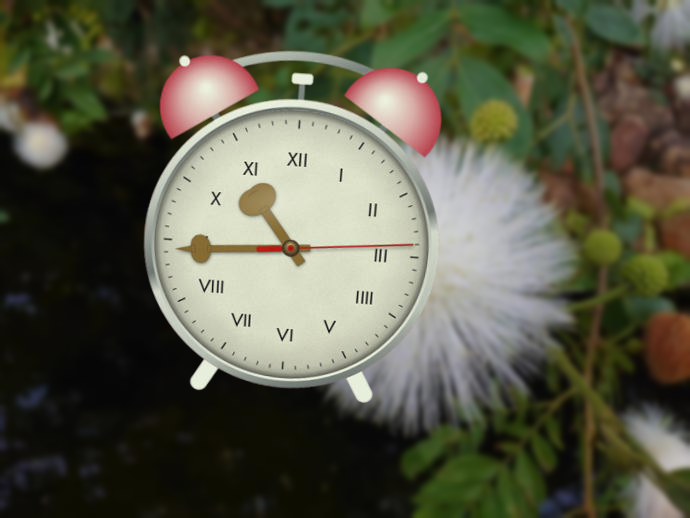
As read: {"hour": 10, "minute": 44, "second": 14}
